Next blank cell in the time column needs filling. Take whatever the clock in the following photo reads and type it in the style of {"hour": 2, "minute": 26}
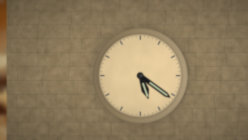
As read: {"hour": 5, "minute": 21}
